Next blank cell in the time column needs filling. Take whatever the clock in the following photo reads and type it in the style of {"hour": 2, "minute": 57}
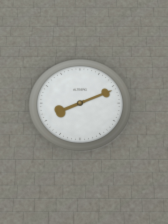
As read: {"hour": 8, "minute": 11}
